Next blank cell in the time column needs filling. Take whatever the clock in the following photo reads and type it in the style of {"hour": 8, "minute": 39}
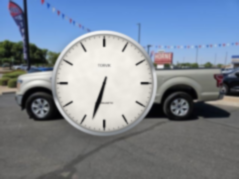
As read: {"hour": 6, "minute": 33}
